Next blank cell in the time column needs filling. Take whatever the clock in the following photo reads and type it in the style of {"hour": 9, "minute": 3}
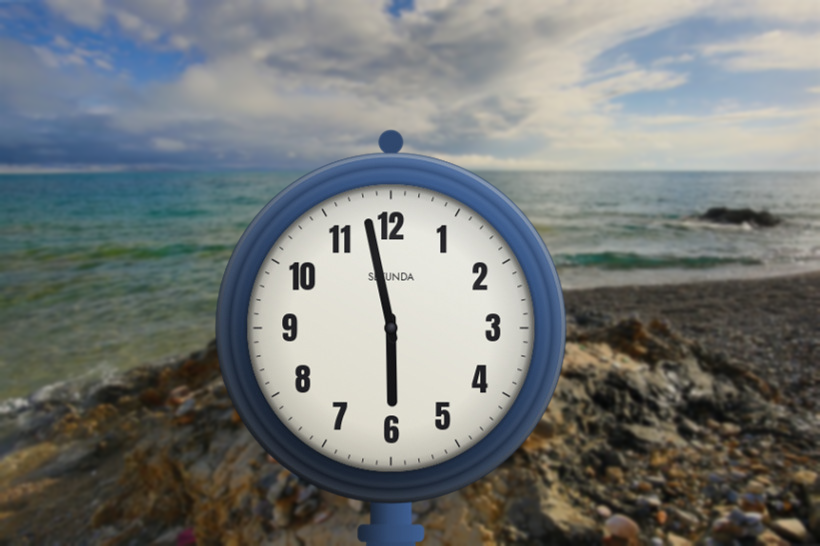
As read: {"hour": 5, "minute": 58}
